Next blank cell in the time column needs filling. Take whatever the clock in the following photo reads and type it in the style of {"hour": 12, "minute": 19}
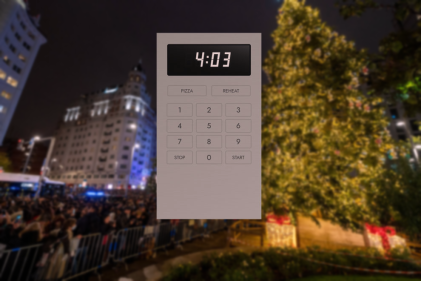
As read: {"hour": 4, "minute": 3}
